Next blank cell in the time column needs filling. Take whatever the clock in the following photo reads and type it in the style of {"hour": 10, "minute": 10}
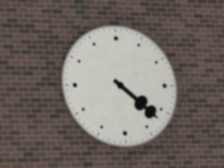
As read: {"hour": 4, "minute": 22}
